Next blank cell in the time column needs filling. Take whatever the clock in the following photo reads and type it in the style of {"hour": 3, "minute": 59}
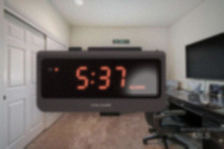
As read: {"hour": 5, "minute": 37}
